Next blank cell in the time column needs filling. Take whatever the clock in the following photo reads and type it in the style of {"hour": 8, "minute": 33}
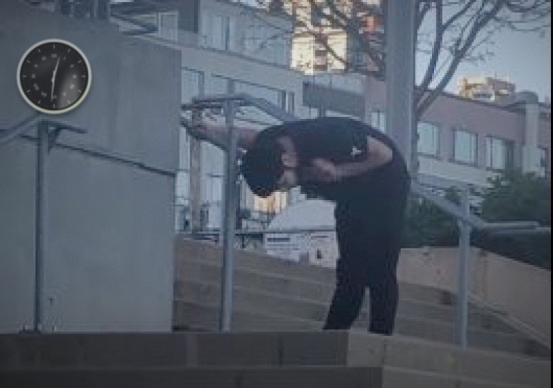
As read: {"hour": 12, "minute": 31}
